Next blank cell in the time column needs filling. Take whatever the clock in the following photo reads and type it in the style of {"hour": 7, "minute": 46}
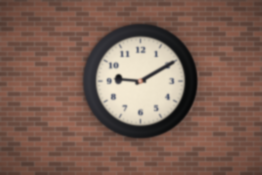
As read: {"hour": 9, "minute": 10}
